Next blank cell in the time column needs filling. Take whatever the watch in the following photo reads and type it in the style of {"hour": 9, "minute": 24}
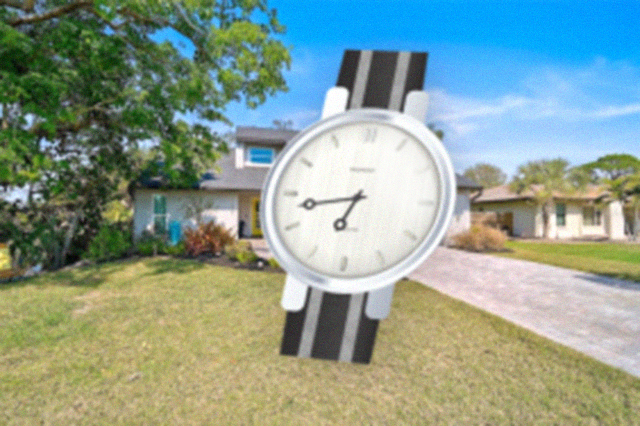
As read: {"hour": 6, "minute": 43}
